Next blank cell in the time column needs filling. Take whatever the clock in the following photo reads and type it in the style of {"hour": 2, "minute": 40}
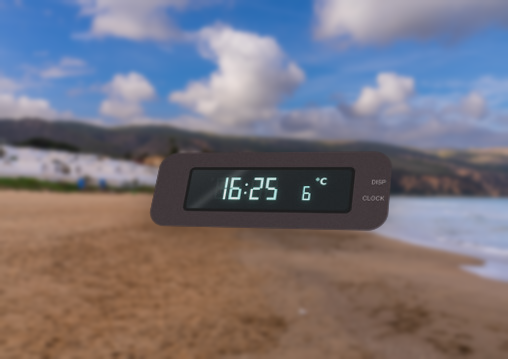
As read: {"hour": 16, "minute": 25}
